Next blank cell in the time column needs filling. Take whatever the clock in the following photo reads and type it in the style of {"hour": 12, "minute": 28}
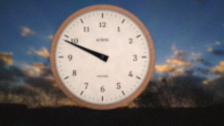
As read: {"hour": 9, "minute": 49}
